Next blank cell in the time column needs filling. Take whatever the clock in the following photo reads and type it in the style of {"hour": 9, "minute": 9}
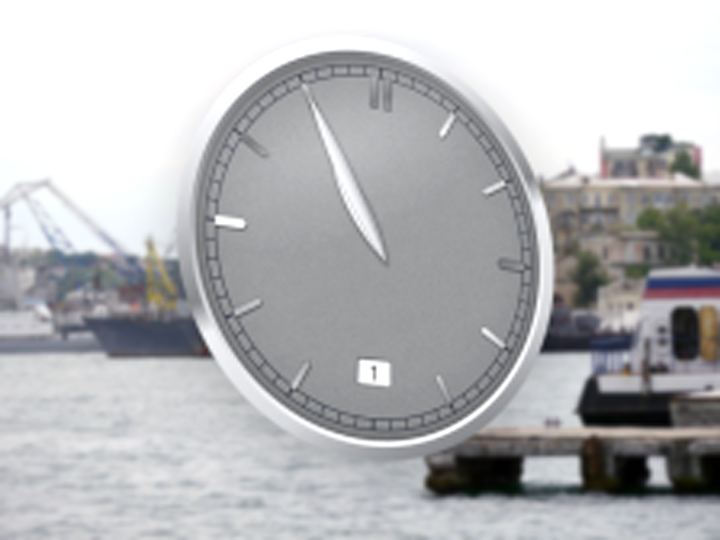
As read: {"hour": 10, "minute": 55}
